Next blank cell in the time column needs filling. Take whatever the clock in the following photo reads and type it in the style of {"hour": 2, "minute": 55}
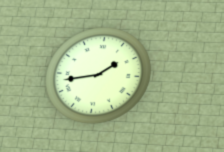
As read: {"hour": 1, "minute": 43}
